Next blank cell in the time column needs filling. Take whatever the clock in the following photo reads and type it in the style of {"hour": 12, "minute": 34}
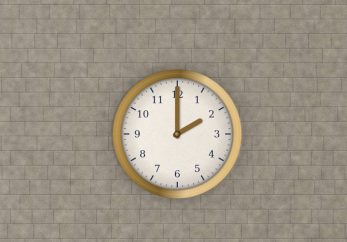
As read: {"hour": 2, "minute": 0}
